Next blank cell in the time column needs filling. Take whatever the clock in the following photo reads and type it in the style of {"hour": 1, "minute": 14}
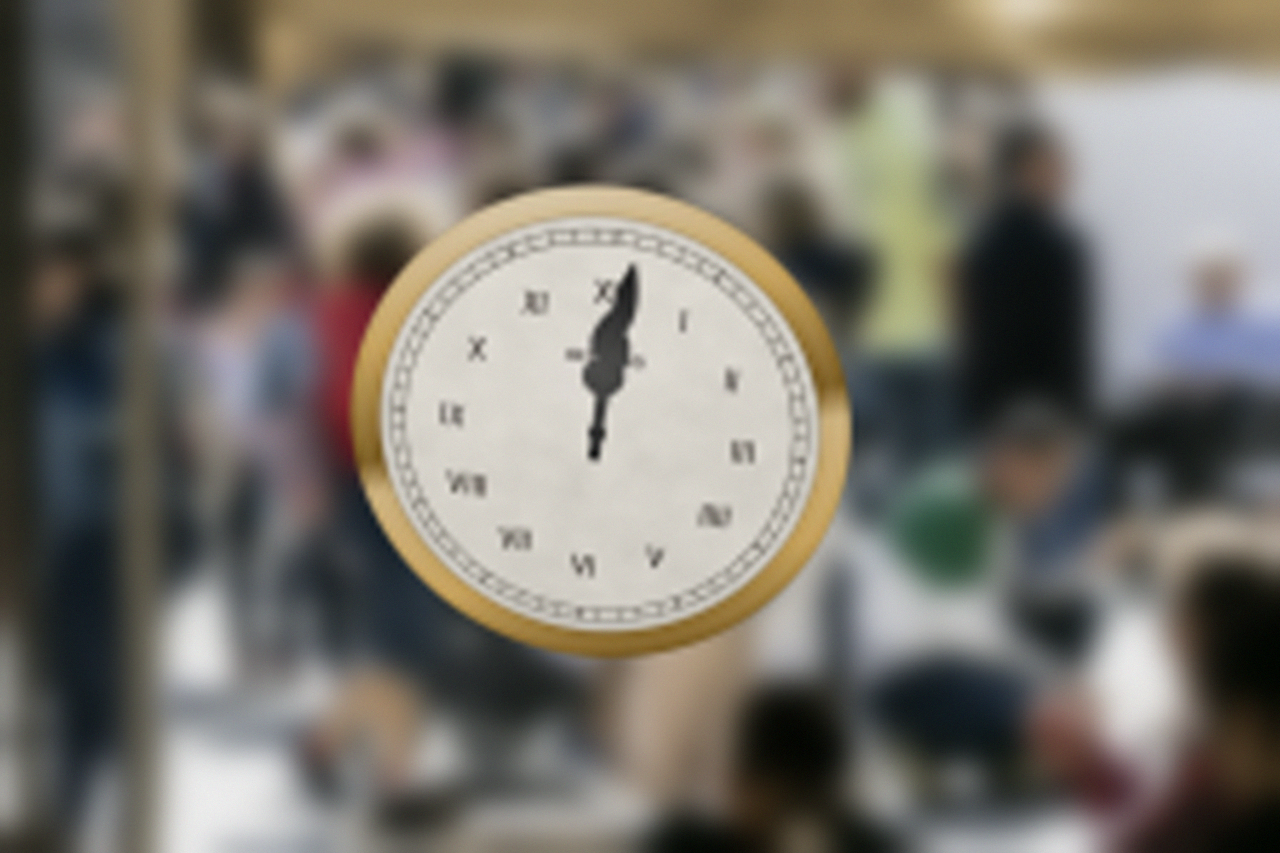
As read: {"hour": 12, "minute": 1}
